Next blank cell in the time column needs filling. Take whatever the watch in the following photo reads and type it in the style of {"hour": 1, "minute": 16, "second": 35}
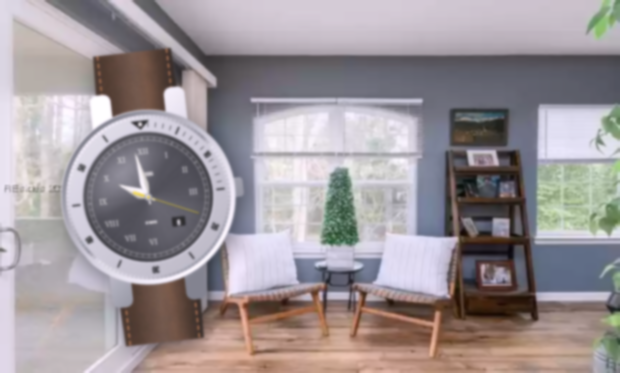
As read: {"hour": 9, "minute": 58, "second": 19}
